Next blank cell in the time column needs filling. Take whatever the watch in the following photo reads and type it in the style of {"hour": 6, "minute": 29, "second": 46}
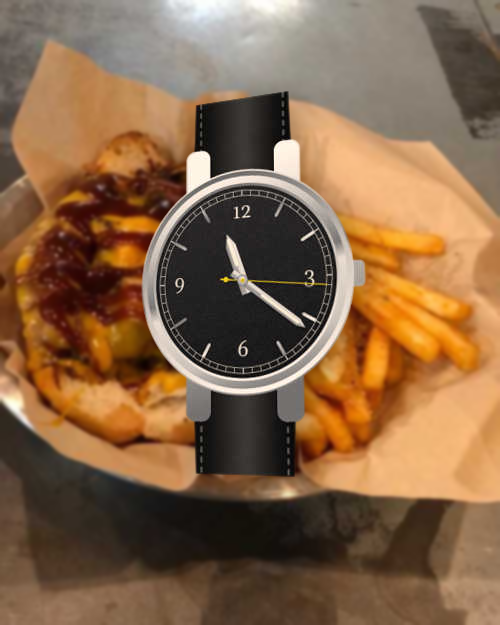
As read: {"hour": 11, "minute": 21, "second": 16}
